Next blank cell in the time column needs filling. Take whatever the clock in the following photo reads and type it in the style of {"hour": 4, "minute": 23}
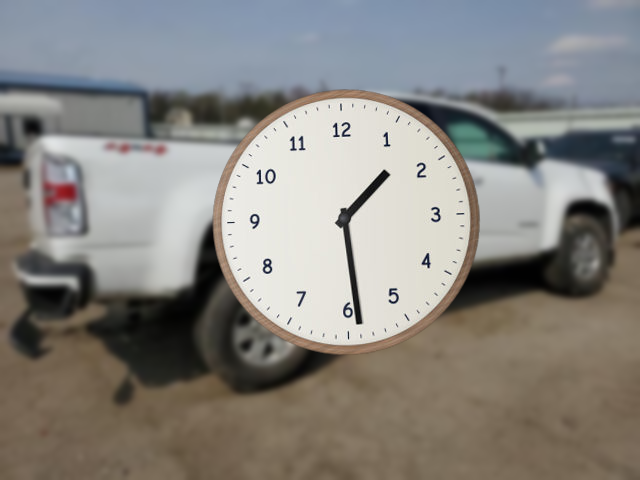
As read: {"hour": 1, "minute": 29}
